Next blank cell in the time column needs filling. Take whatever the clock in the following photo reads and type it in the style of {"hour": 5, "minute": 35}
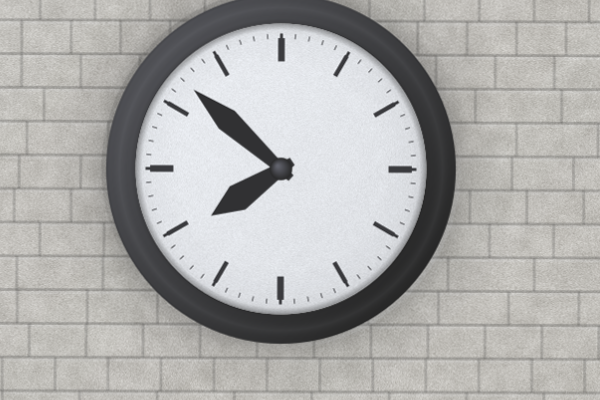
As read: {"hour": 7, "minute": 52}
